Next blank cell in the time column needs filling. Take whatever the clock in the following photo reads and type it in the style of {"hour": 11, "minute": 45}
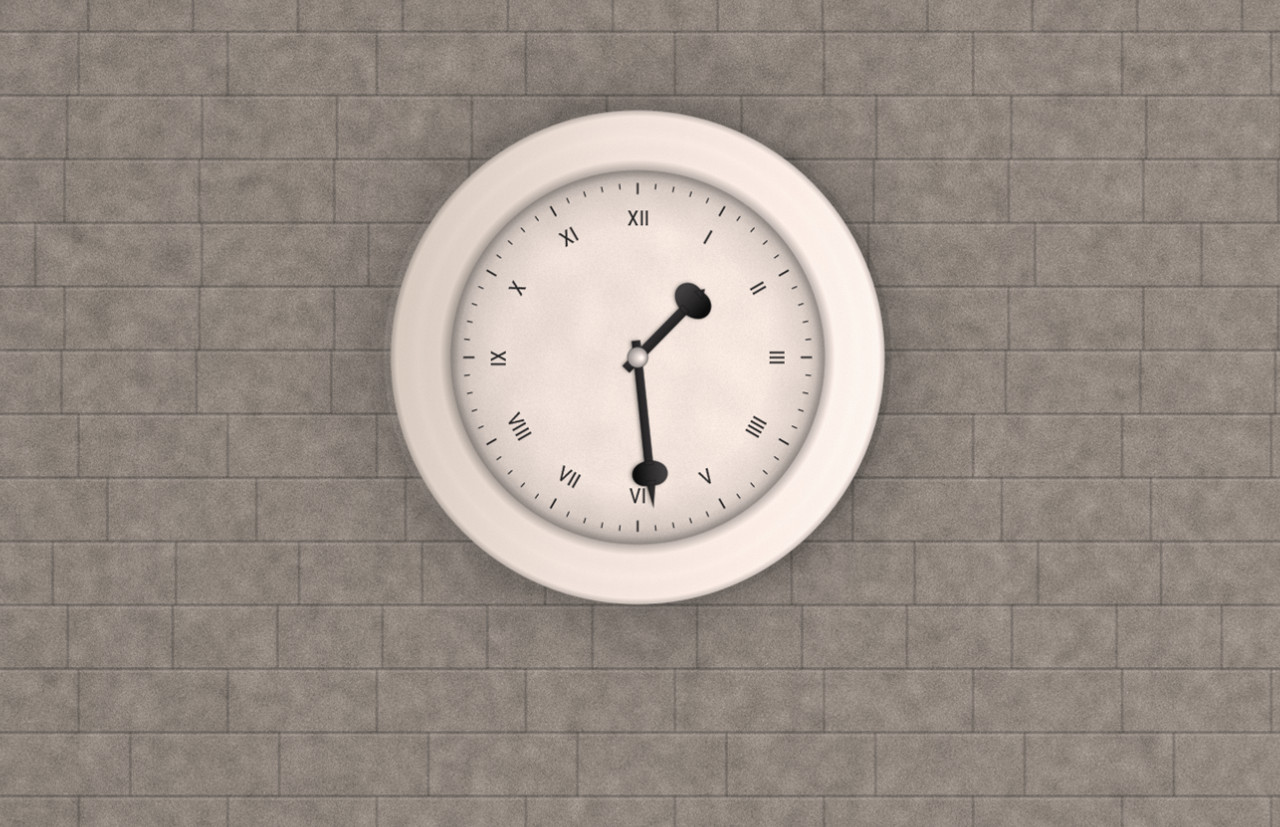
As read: {"hour": 1, "minute": 29}
